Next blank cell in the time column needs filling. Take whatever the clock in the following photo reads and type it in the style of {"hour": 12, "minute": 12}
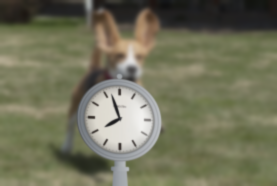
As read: {"hour": 7, "minute": 57}
